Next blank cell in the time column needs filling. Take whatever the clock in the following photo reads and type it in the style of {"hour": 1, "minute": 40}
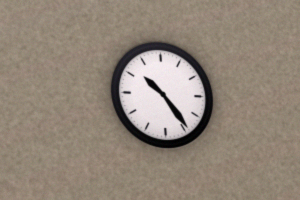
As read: {"hour": 10, "minute": 24}
